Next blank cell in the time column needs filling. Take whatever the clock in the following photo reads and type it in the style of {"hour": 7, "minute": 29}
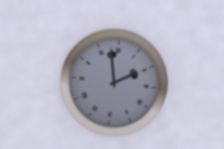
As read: {"hour": 1, "minute": 58}
